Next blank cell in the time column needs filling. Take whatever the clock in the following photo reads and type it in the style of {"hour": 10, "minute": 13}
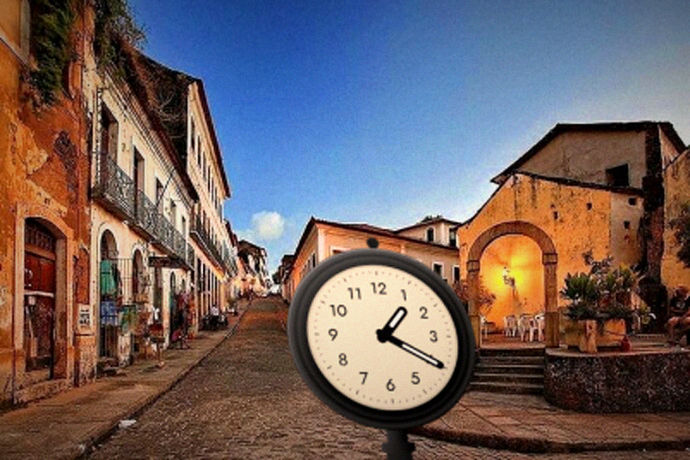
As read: {"hour": 1, "minute": 20}
